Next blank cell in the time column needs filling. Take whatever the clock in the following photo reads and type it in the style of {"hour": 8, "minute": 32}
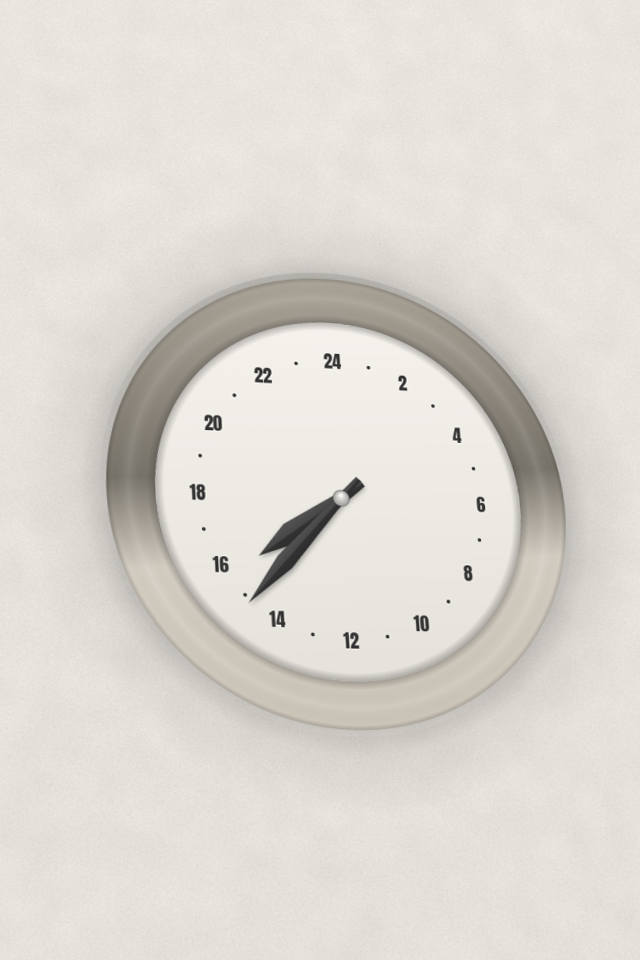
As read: {"hour": 15, "minute": 37}
